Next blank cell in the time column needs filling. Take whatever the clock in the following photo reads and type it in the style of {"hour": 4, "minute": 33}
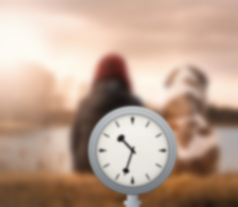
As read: {"hour": 10, "minute": 33}
